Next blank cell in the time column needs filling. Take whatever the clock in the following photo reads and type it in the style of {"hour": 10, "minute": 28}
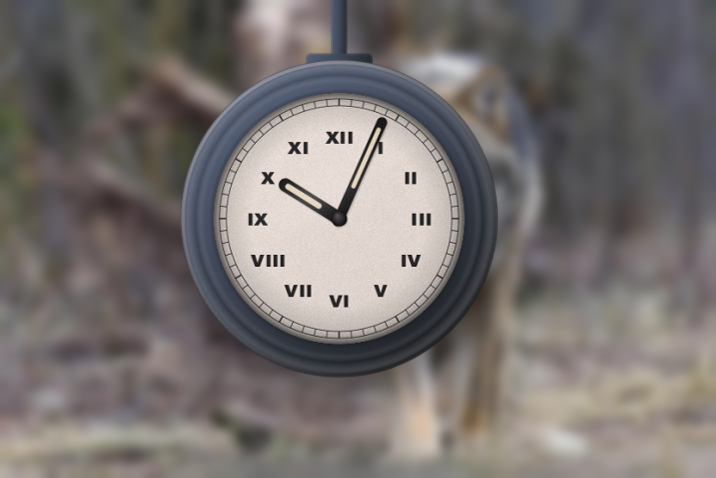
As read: {"hour": 10, "minute": 4}
